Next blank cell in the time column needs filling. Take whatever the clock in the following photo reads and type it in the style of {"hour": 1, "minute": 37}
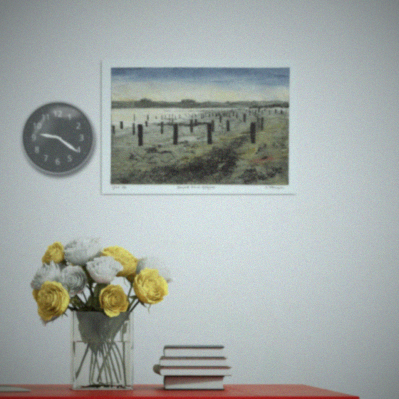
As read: {"hour": 9, "minute": 21}
